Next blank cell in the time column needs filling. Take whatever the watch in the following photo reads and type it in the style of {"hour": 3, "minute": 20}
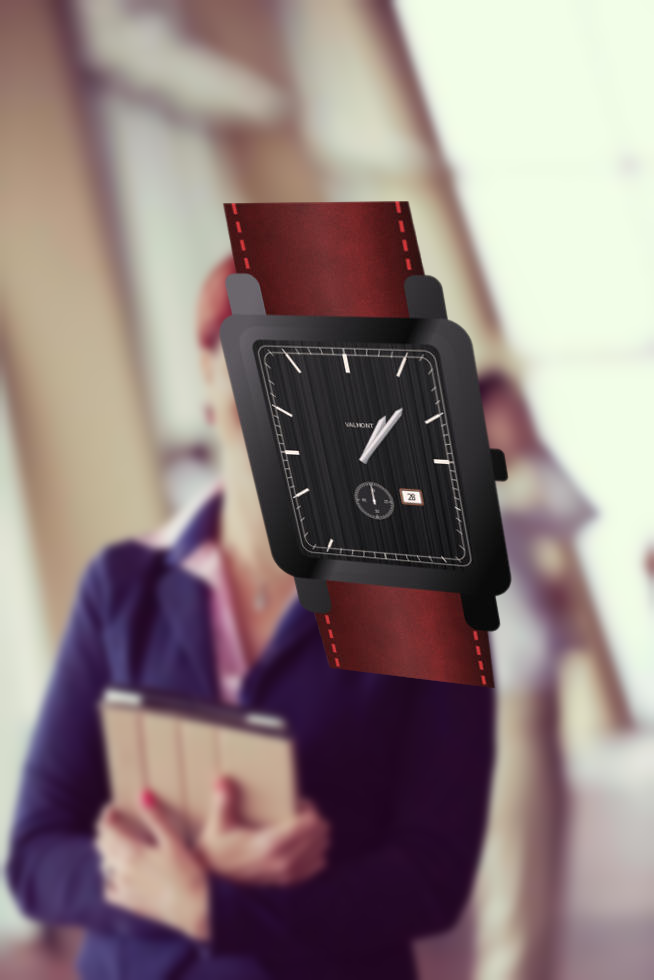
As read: {"hour": 1, "minute": 7}
